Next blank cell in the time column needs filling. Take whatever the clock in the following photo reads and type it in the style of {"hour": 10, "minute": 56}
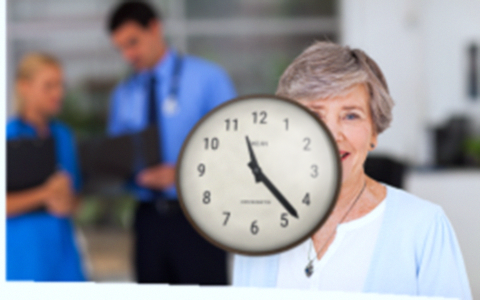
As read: {"hour": 11, "minute": 23}
